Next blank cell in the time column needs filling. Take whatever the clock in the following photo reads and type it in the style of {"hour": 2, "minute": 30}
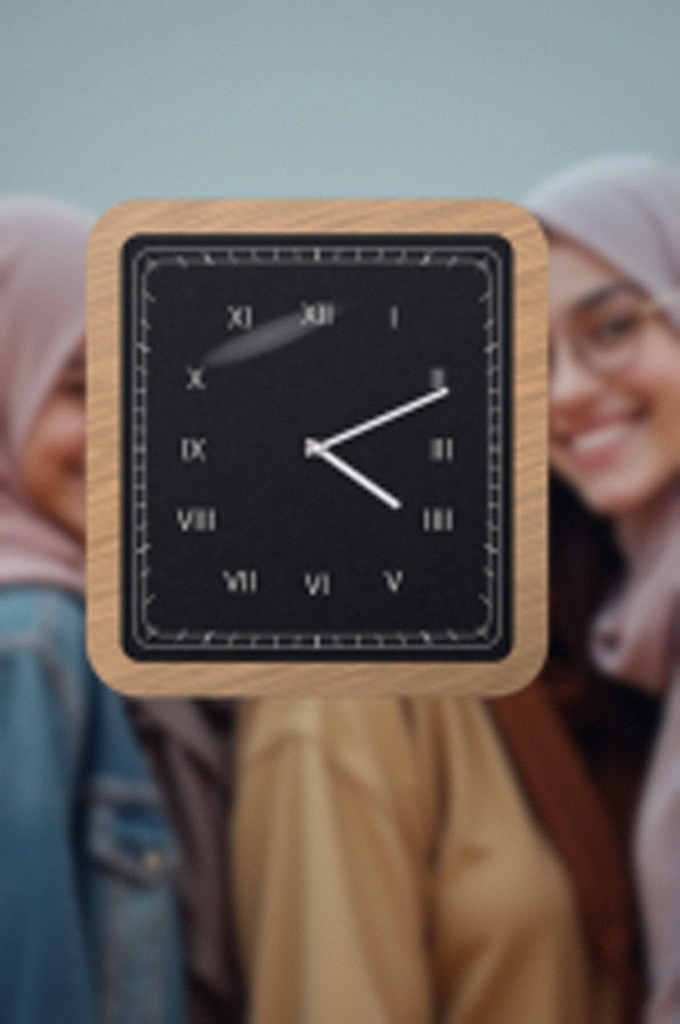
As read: {"hour": 4, "minute": 11}
